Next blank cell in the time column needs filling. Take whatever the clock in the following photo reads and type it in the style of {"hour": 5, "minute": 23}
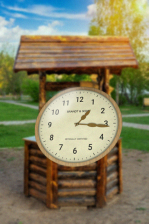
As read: {"hour": 1, "minute": 16}
